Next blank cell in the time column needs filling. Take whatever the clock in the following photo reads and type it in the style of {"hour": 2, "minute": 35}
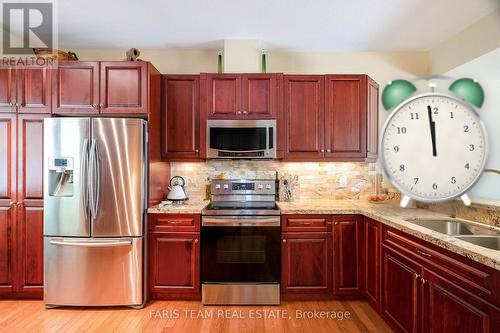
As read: {"hour": 11, "minute": 59}
